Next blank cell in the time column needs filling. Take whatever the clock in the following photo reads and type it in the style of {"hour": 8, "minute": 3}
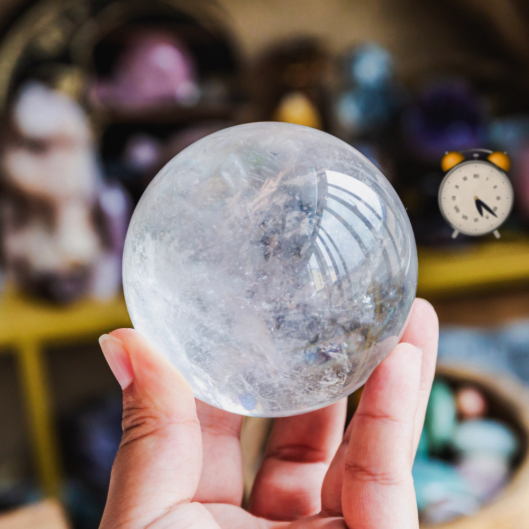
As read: {"hour": 5, "minute": 22}
